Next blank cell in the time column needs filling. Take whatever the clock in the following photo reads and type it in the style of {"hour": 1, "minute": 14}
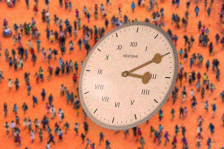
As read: {"hour": 3, "minute": 10}
